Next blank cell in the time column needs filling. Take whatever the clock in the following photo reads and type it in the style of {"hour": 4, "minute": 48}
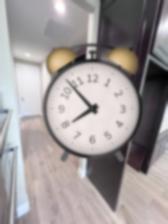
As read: {"hour": 7, "minute": 53}
